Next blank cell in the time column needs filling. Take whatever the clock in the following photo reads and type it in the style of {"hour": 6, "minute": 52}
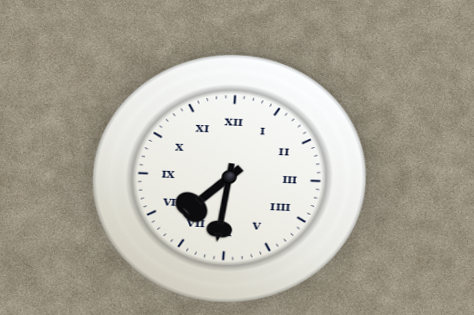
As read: {"hour": 7, "minute": 31}
